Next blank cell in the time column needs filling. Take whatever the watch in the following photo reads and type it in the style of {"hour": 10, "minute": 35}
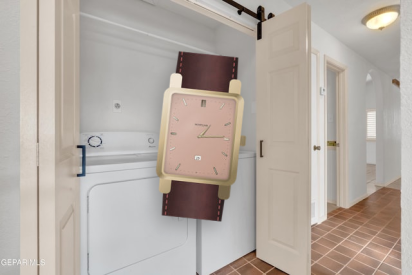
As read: {"hour": 1, "minute": 14}
